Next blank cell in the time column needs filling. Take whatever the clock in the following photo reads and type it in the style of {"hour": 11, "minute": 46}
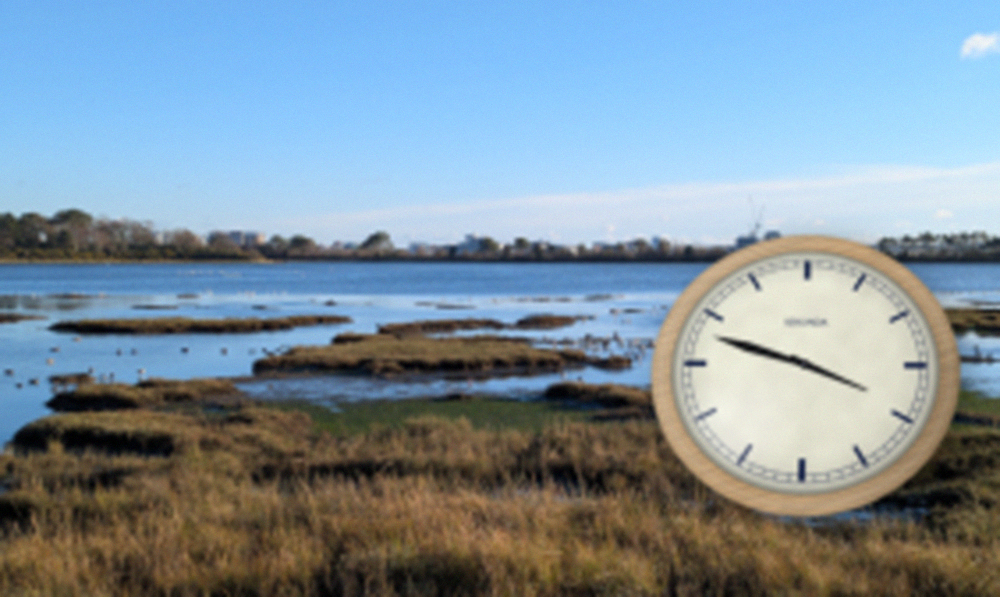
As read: {"hour": 3, "minute": 48}
